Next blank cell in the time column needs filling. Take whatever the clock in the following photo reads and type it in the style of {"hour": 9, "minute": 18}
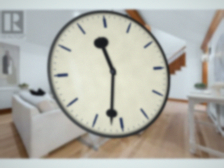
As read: {"hour": 11, "minute": 32}
